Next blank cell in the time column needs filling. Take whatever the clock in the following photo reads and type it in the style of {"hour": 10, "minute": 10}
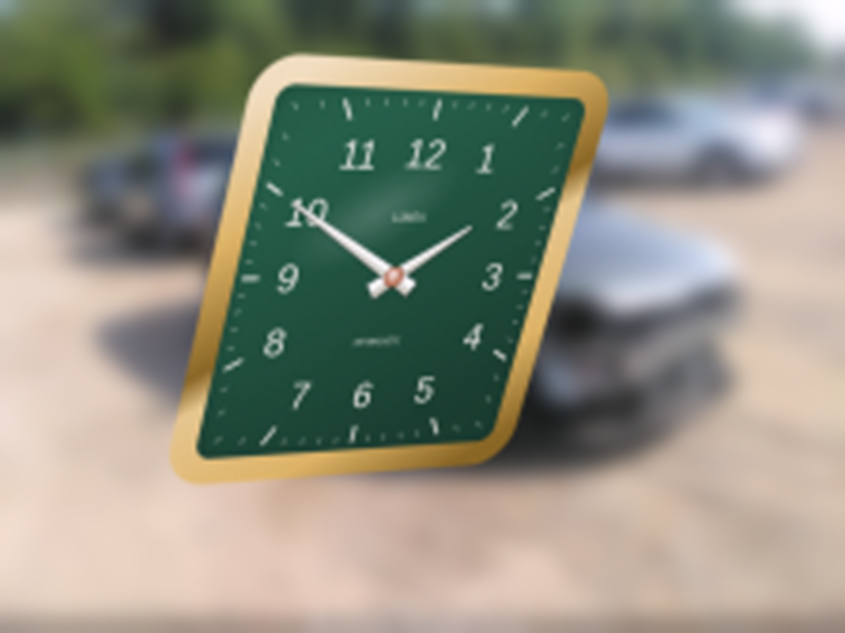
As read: {"hour": 1, "minute": 50}
